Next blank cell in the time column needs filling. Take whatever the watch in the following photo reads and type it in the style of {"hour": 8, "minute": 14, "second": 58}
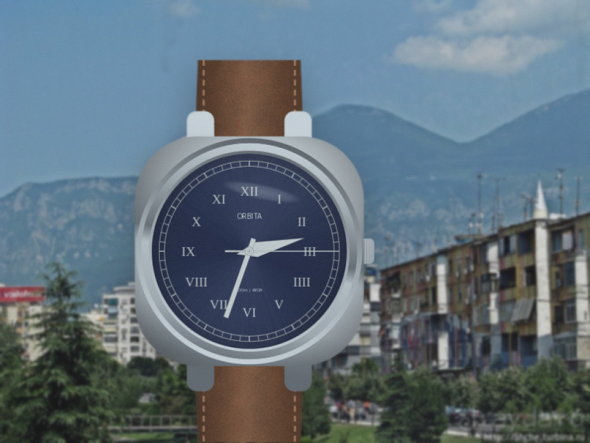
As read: {"hour": 2, "minute": 33, "second": 15}
